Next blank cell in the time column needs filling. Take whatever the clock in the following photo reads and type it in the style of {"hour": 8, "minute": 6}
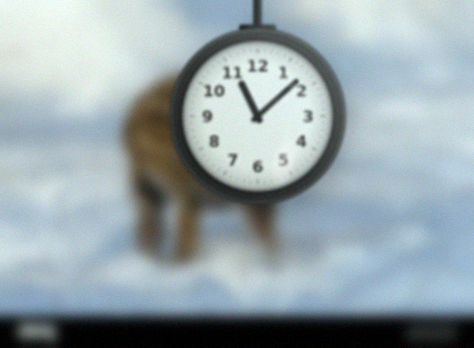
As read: {"hour": 11, "minute": 8}
